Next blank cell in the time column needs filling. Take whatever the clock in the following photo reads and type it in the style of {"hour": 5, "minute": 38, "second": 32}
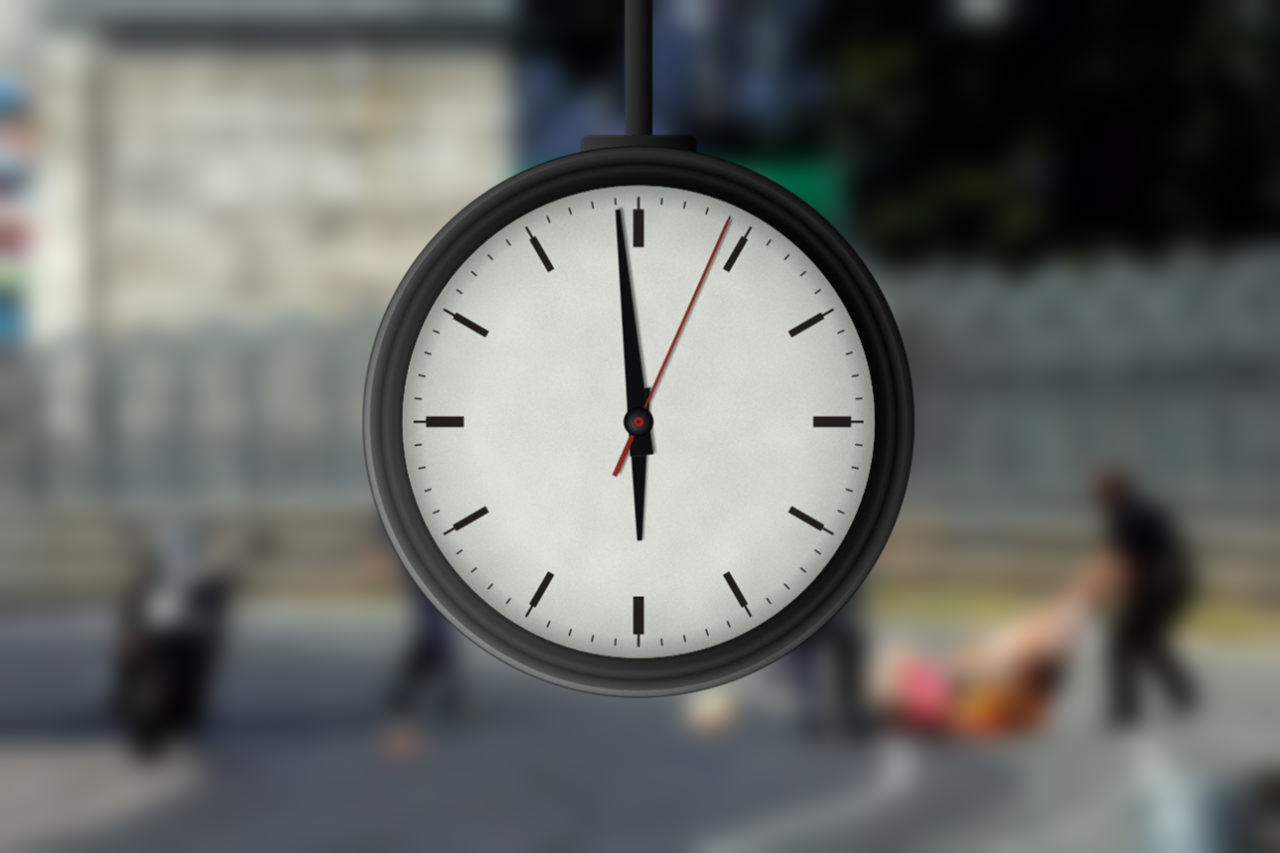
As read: {"hour": 5, "minute": 59, "second": 4}
